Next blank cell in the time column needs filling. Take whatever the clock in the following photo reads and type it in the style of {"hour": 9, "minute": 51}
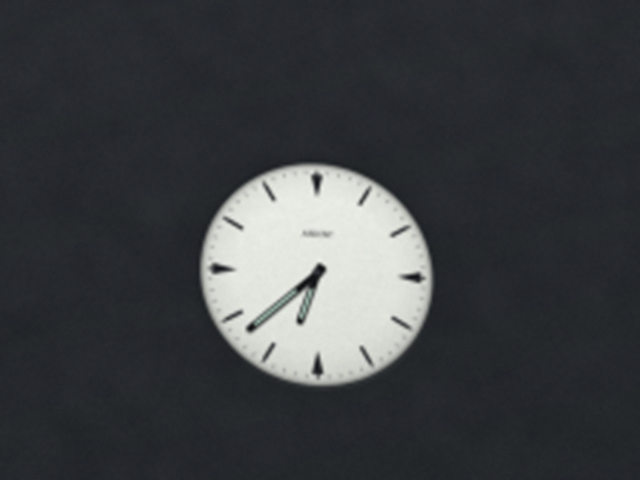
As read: {"hour": 6, "minute": 38}
